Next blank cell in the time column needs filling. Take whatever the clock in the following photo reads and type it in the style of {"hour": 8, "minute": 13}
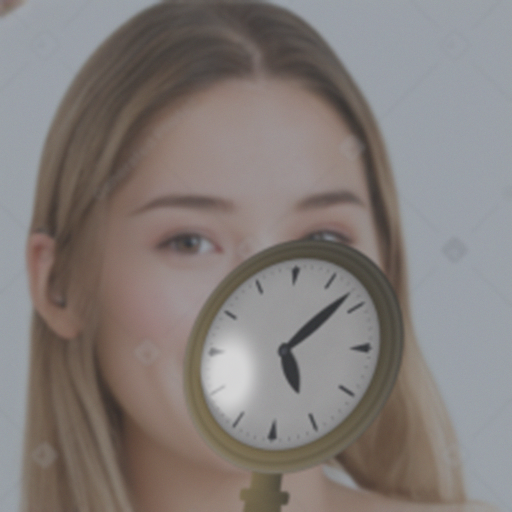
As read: {"hour": 5, "minute": 8}
